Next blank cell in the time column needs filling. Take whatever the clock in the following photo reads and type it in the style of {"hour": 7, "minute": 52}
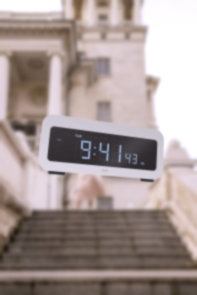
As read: {"hour": 9, "minute": 41}
